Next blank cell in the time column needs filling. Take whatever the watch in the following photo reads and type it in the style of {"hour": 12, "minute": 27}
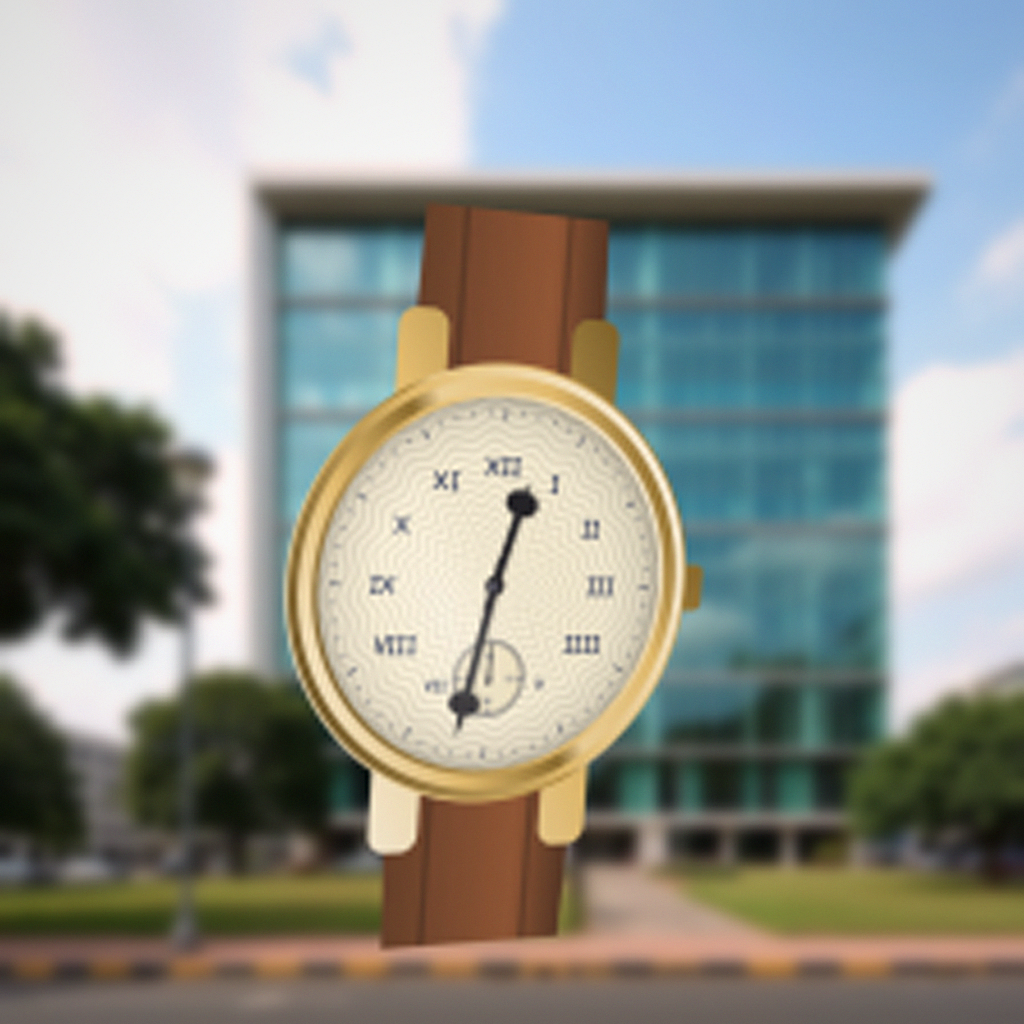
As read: {"hour": 12, "minute": 32}
